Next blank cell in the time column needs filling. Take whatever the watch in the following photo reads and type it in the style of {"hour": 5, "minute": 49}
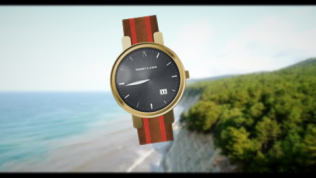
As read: {"hour": 8, "minute": 44}
